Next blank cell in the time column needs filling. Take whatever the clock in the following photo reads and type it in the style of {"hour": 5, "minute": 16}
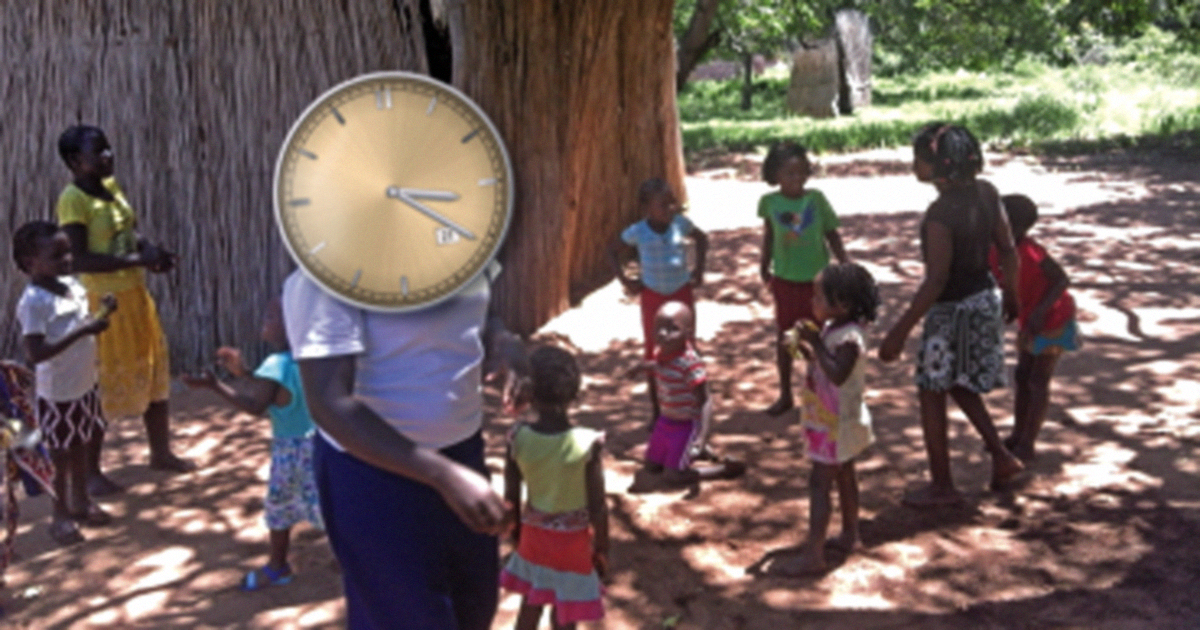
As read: {"hour": 3, "minute": 21}
